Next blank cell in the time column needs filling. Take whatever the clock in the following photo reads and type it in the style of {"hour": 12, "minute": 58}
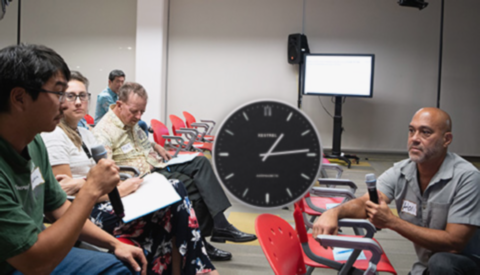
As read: {"hour": 1, "minute": 14}
